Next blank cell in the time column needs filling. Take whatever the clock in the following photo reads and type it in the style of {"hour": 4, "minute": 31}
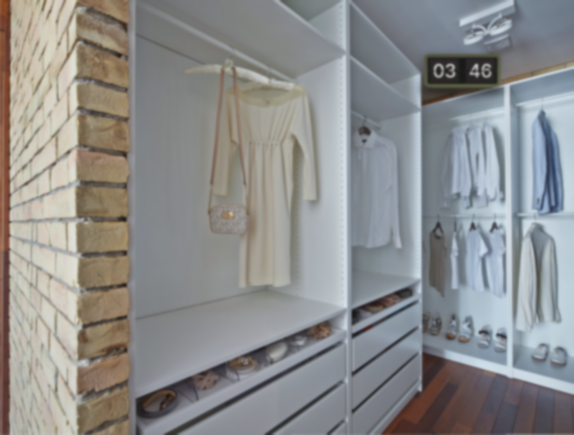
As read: {"hour": 3, "minute": 46}
